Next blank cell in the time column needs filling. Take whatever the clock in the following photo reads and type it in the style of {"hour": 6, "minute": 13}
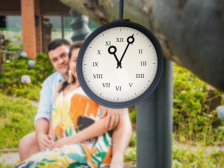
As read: {"hour": 11, "minute": 4}
